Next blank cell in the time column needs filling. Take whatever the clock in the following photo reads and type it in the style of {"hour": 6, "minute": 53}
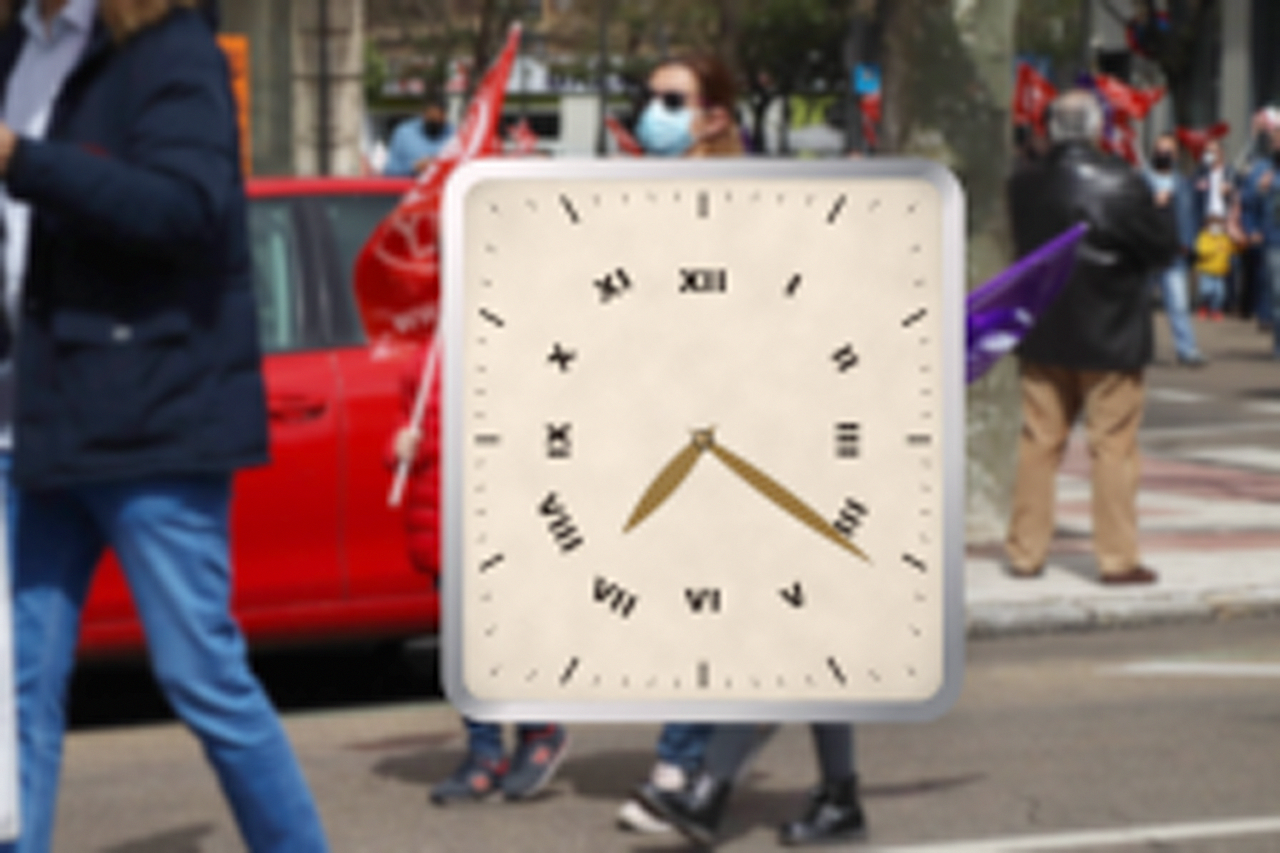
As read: {"hour": 7, "minute": 21}
